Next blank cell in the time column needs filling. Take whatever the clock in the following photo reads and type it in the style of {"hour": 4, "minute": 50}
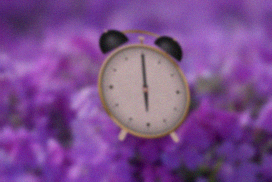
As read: {"hour": 6, "minute": 0}
